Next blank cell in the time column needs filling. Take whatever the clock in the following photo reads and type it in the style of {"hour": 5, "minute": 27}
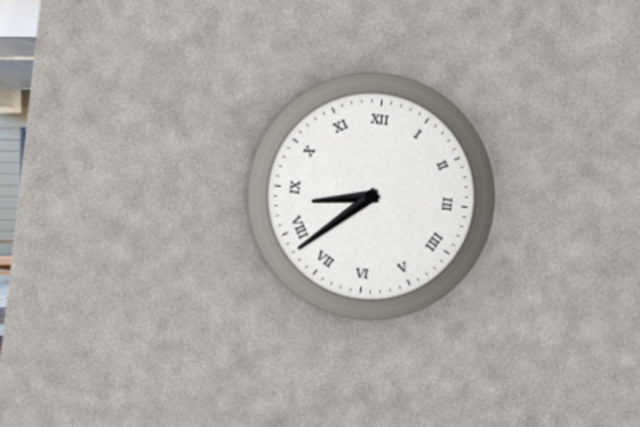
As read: {"hour": 8, "minute": 38}
